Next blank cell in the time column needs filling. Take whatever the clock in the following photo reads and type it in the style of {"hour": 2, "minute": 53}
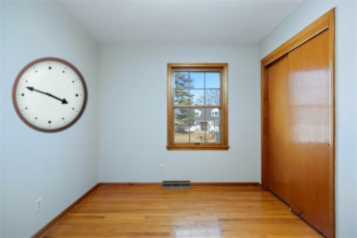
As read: {"hour": 3, "minute": 48}
